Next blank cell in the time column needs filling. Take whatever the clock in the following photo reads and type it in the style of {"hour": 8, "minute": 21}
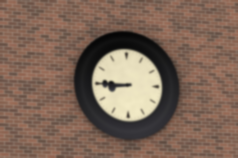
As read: {"hour": 8, "minute": 45}
